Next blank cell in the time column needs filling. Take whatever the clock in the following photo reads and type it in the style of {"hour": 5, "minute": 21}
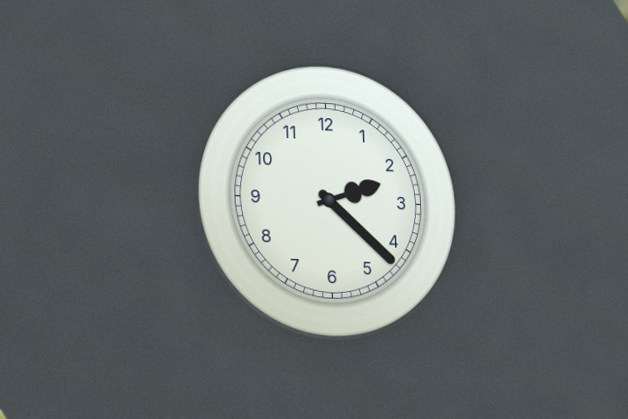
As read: {"hour": 2, "minute": 22}
